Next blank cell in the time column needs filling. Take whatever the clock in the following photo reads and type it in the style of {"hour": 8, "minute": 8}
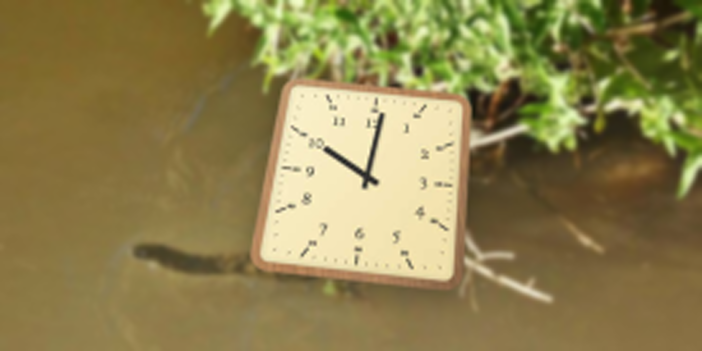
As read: {"hour": 10, "minute": 1}
